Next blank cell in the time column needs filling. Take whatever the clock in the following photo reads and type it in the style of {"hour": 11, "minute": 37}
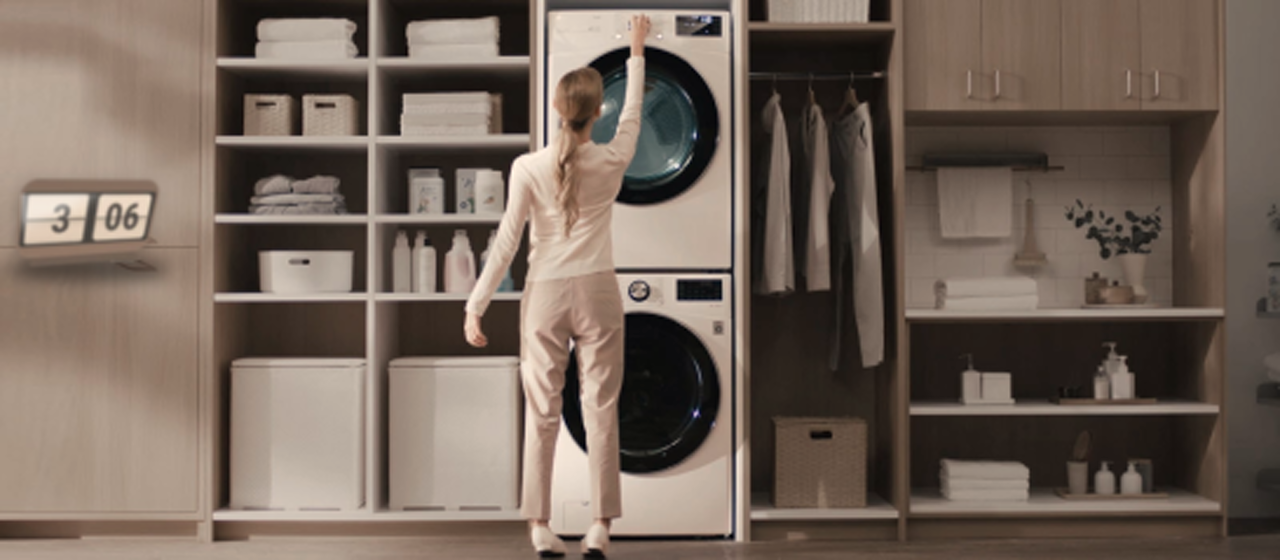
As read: {"hour": 3, "minute": 6}
